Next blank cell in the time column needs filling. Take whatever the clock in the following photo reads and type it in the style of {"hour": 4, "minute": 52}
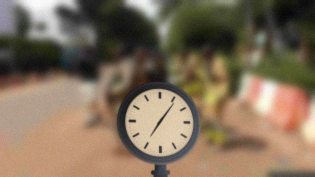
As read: {"hour": 7, "minute": 6}
